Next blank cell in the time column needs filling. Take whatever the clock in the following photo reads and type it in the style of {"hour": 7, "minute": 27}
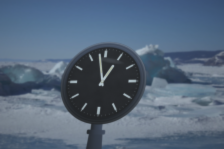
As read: {"hour": 12, "minute": 58}
